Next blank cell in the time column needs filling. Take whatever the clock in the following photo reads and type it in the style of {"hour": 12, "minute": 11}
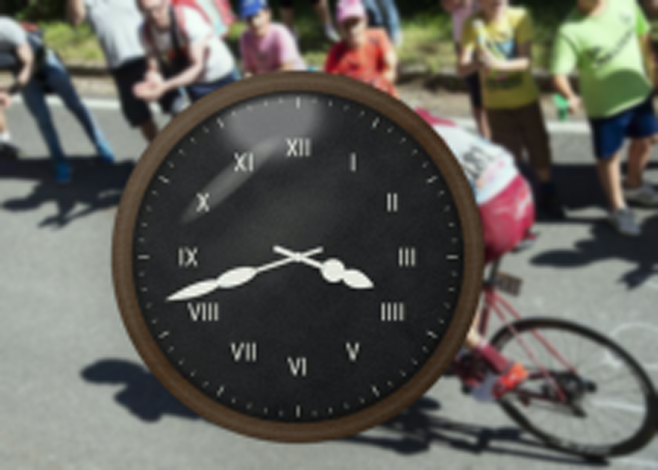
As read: {"hour": 3, "minute": 42}
